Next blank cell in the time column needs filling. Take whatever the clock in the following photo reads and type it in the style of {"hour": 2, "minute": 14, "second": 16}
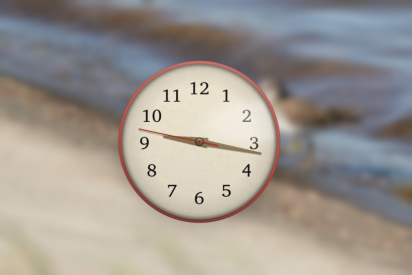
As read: {"hour": 9, "minute": 16, "second": 47}
